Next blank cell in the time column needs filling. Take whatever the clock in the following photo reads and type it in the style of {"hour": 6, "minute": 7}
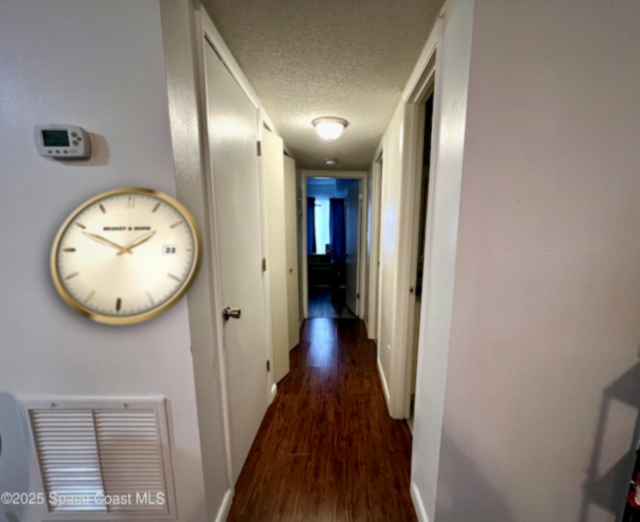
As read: {"hour": 1, "minute": 49}
